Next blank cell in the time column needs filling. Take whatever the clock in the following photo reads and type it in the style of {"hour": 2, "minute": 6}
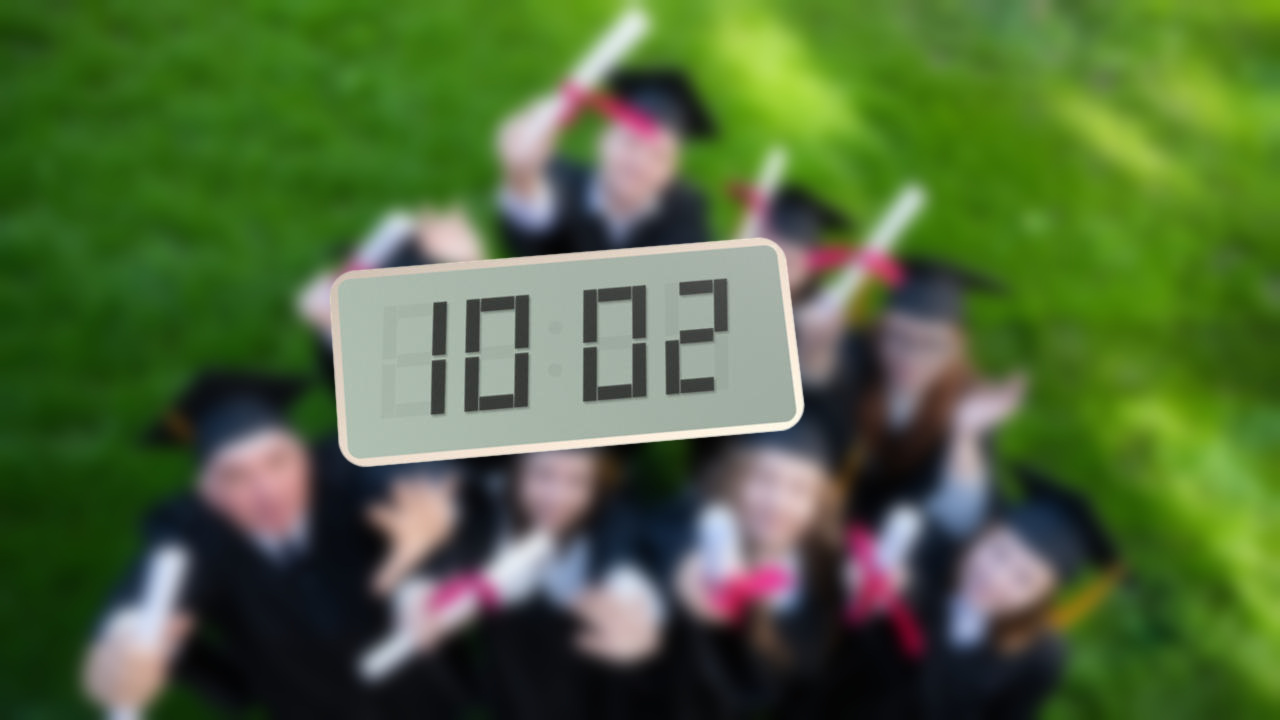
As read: {"hour": 10, "minute": 2}
